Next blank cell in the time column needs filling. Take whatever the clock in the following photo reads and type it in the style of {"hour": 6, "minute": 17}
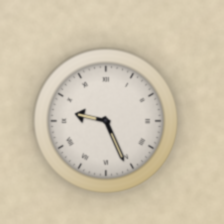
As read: {"hour": 9, "minute": 26}
